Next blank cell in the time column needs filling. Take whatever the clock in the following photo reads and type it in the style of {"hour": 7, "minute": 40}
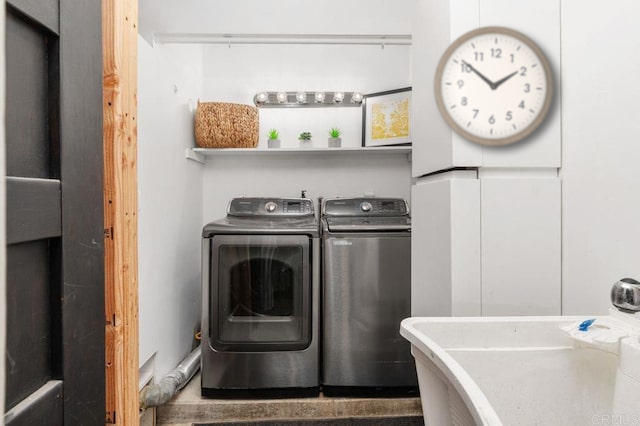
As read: {"hour": 1, "minute": 51}
